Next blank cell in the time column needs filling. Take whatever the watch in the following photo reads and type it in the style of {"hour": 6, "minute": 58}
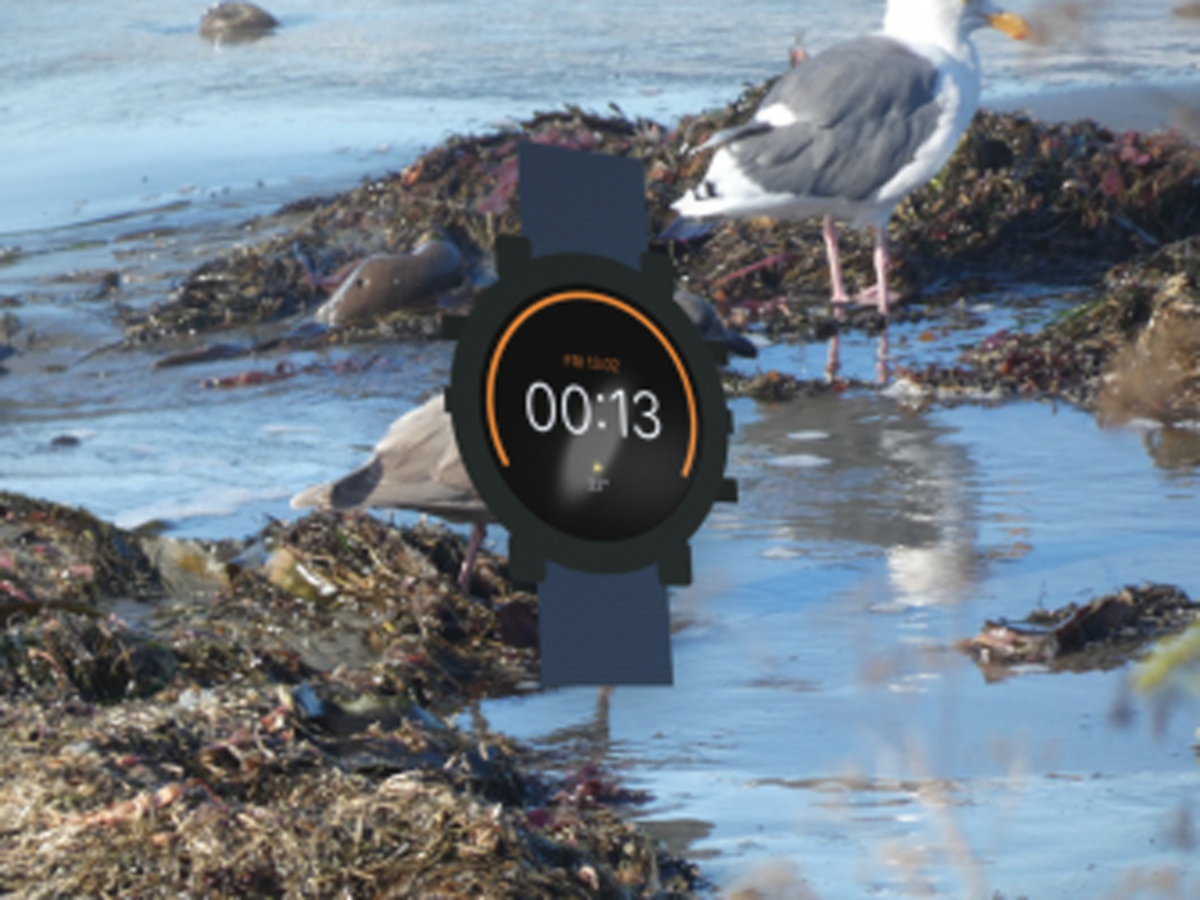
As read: {"hour": 0, "minute": 13}
